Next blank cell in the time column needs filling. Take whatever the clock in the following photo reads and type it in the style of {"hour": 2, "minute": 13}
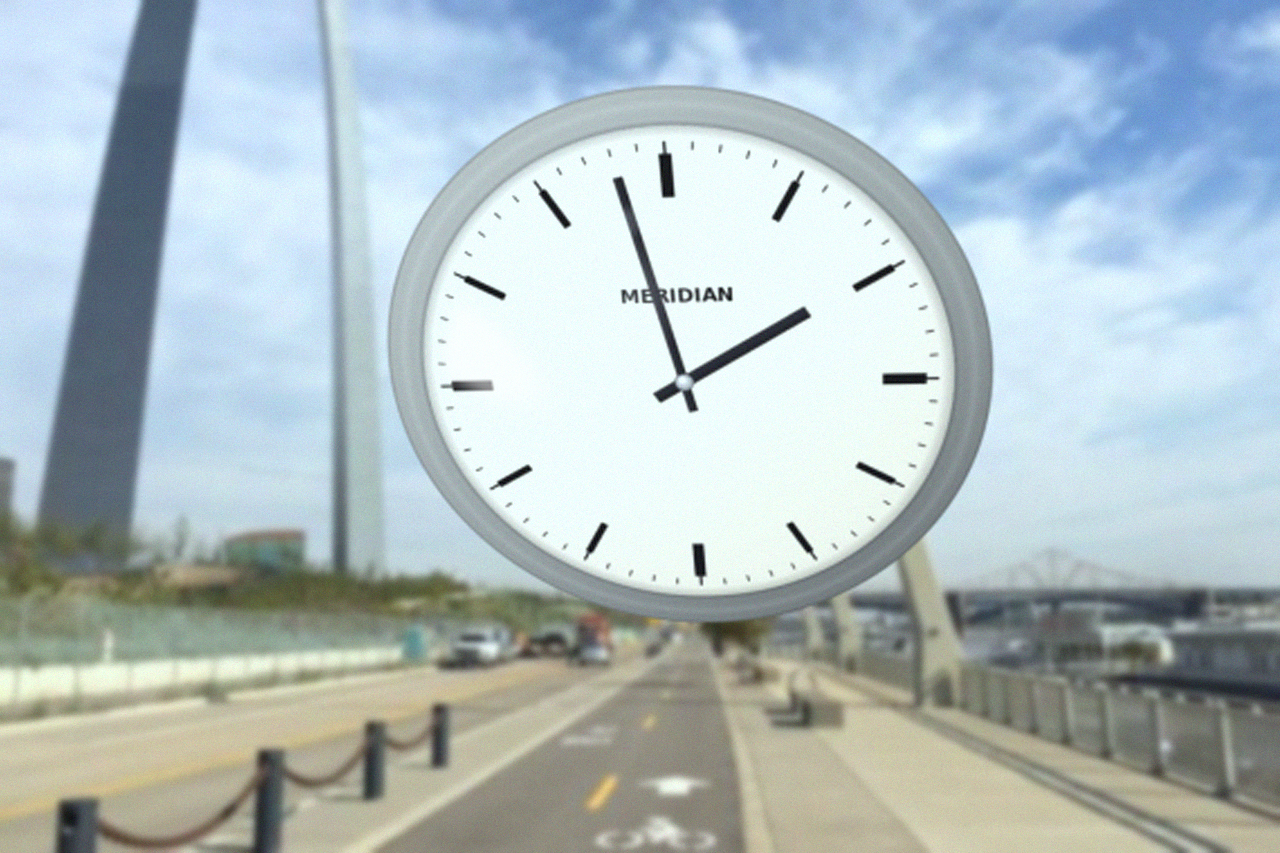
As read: {"hour": 1, "minute": 58}
